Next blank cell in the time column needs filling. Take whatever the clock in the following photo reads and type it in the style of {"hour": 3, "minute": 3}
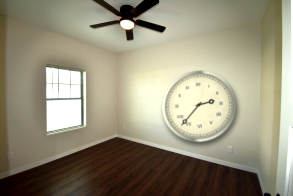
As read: {"hour": 2, "minute": 37}
